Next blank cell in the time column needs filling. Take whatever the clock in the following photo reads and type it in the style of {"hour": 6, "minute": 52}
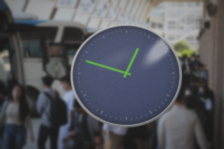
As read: {"hour": 12, "minute": 48}
